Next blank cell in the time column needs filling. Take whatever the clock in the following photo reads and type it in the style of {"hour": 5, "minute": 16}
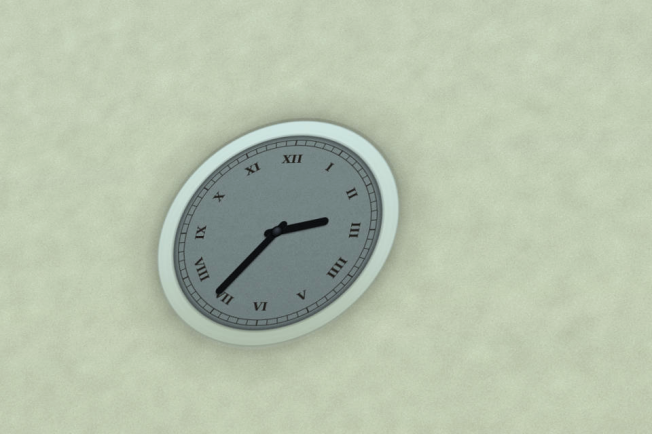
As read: {"hour": 2, "minute": 36}
